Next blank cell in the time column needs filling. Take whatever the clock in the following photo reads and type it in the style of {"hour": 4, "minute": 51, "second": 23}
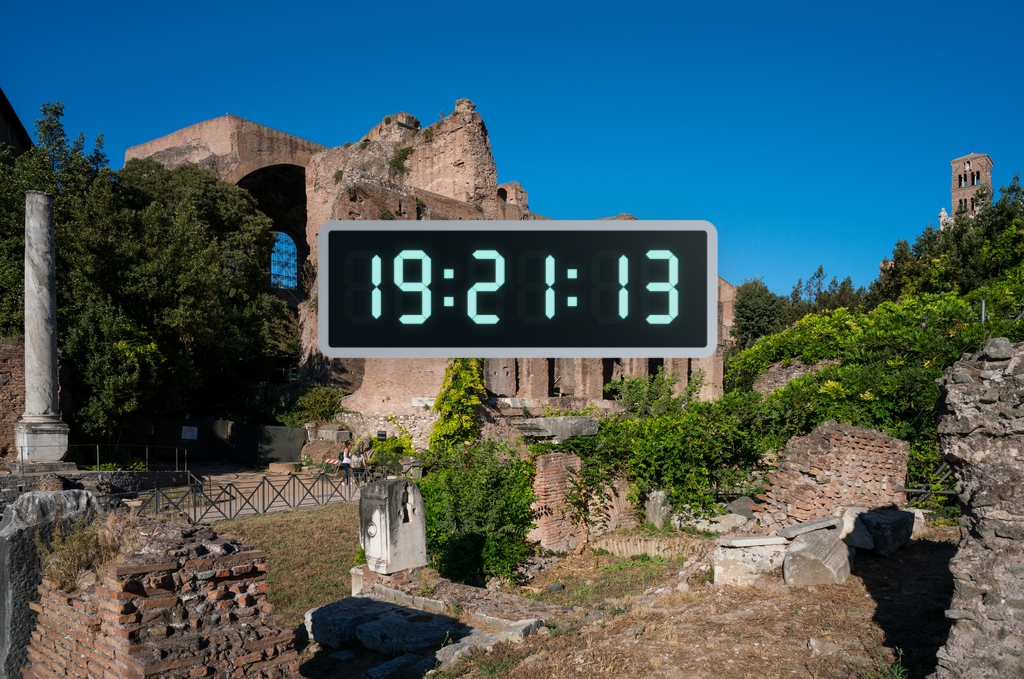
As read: {"hour": 19, "minute": 21, "second": 13}
